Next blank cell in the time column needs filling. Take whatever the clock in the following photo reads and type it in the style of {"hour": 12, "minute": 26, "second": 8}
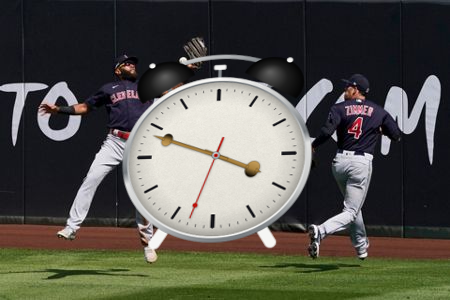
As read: {"hour": 3, "minute": 48, "second": 33}
